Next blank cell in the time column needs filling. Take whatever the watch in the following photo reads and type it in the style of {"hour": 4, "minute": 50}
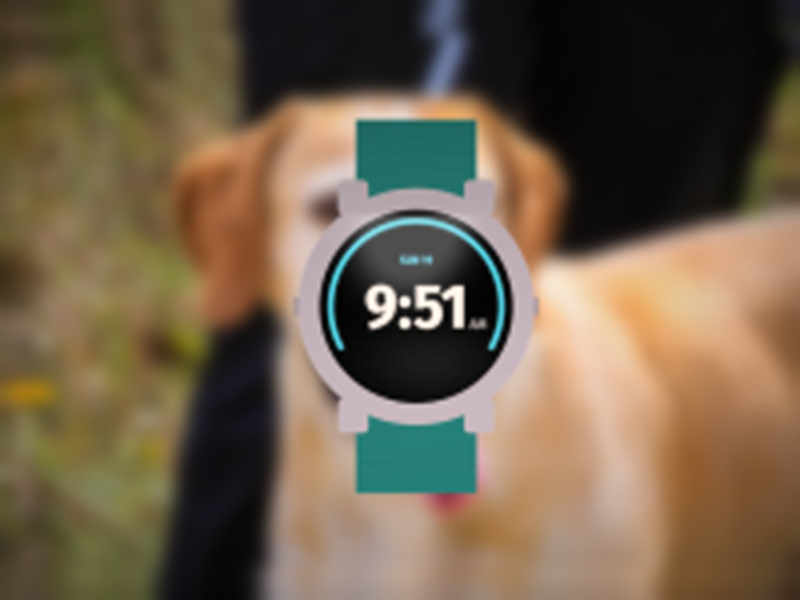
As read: {"hour": 9, "minute": 51}
